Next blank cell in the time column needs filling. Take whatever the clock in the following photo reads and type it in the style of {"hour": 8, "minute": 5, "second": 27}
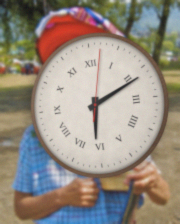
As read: {"hour": 6, "minute": 11, "second": 2}
